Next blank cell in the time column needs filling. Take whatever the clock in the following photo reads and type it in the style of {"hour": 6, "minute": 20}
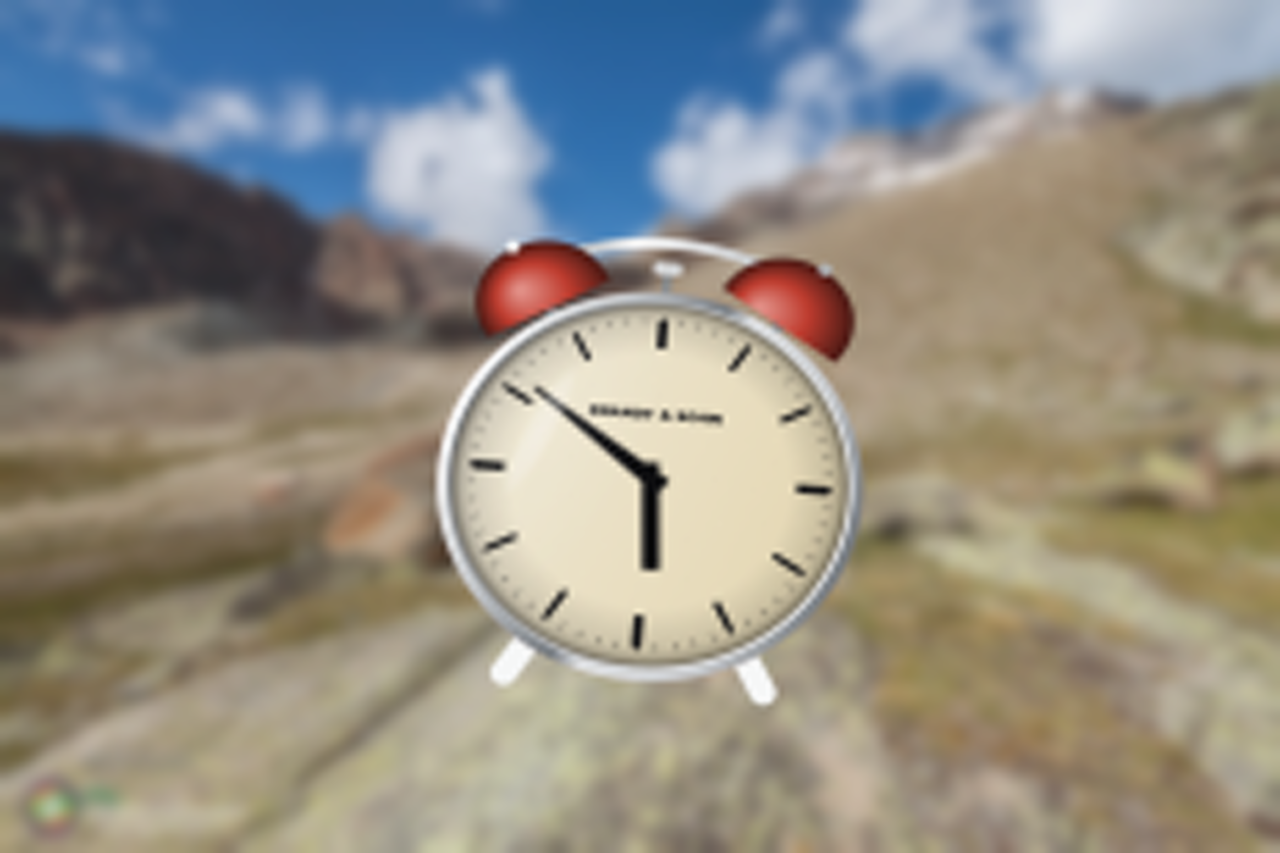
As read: {"hour": 5, "minute": 51}
